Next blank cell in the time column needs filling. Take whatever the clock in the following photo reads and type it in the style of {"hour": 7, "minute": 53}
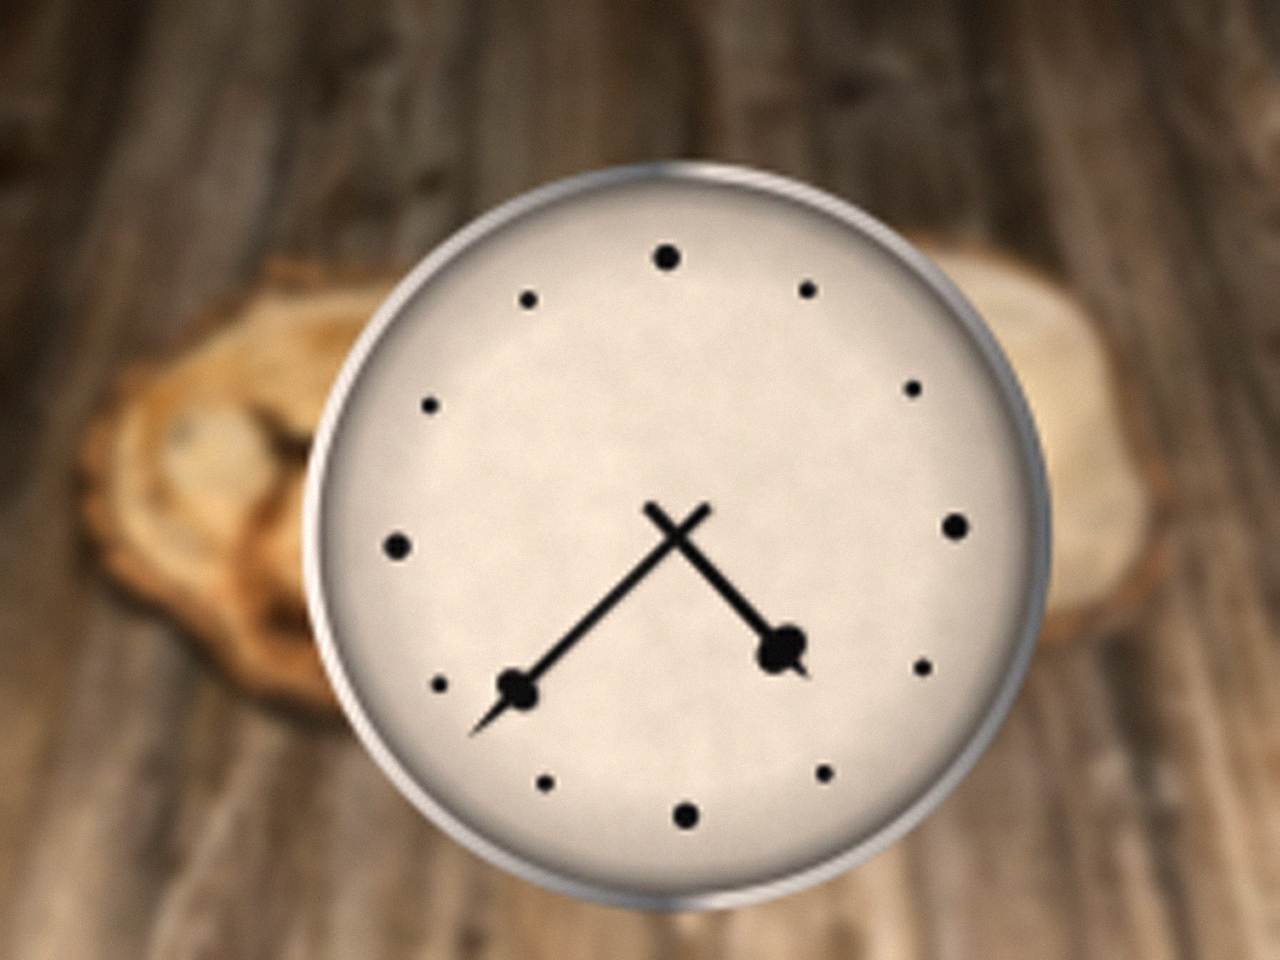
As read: {"hour": 4, "minute": 38}
